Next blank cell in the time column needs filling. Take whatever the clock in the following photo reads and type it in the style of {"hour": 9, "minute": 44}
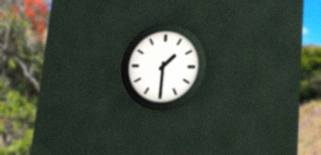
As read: {"hour": 1, "minute": 30}
